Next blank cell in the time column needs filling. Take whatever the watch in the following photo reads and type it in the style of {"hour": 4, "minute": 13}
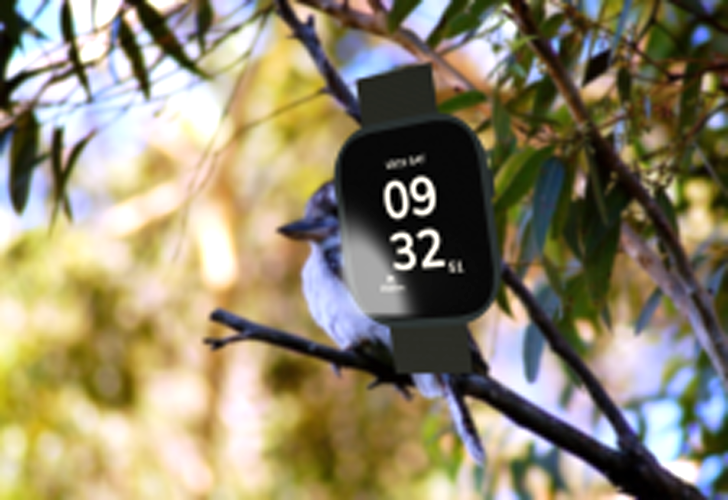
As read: {"hour": 9, "minute": 32}
